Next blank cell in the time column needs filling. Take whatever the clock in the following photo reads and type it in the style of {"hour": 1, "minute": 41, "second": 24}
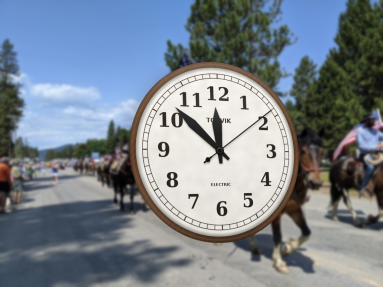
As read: {"hour": 11, "minute": 52, "second": 9}
